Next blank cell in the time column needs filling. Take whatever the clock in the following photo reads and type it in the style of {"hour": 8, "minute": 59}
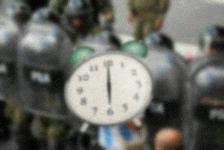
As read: {"hour": 6, "minute": 0}
